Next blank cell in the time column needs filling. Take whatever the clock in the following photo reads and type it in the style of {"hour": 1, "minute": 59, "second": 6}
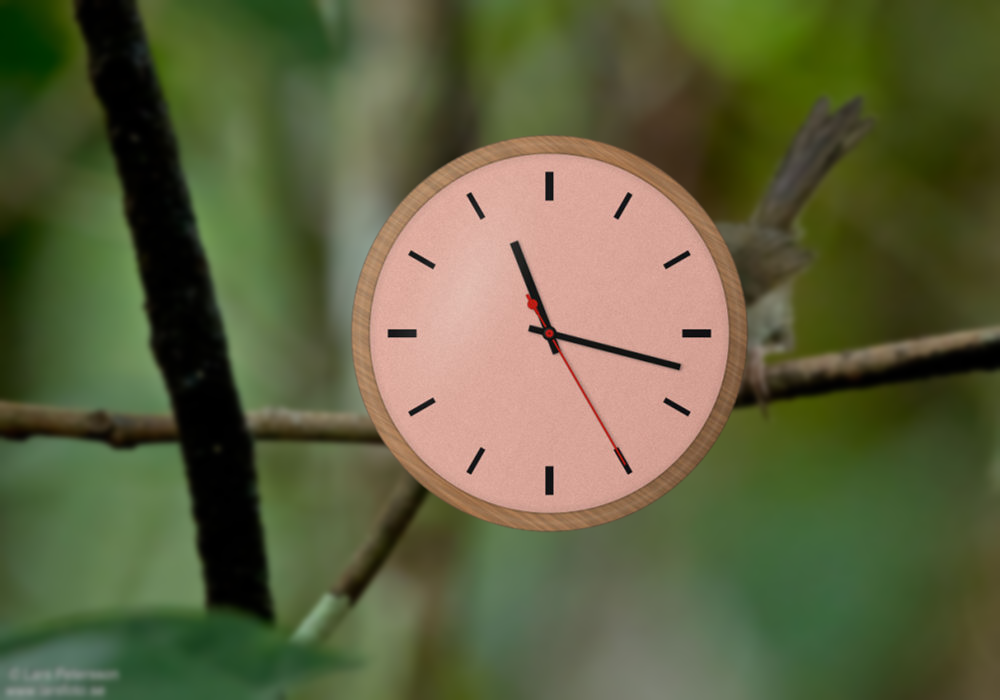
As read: {"hour": 11, "minute": 17, "second": 25}
